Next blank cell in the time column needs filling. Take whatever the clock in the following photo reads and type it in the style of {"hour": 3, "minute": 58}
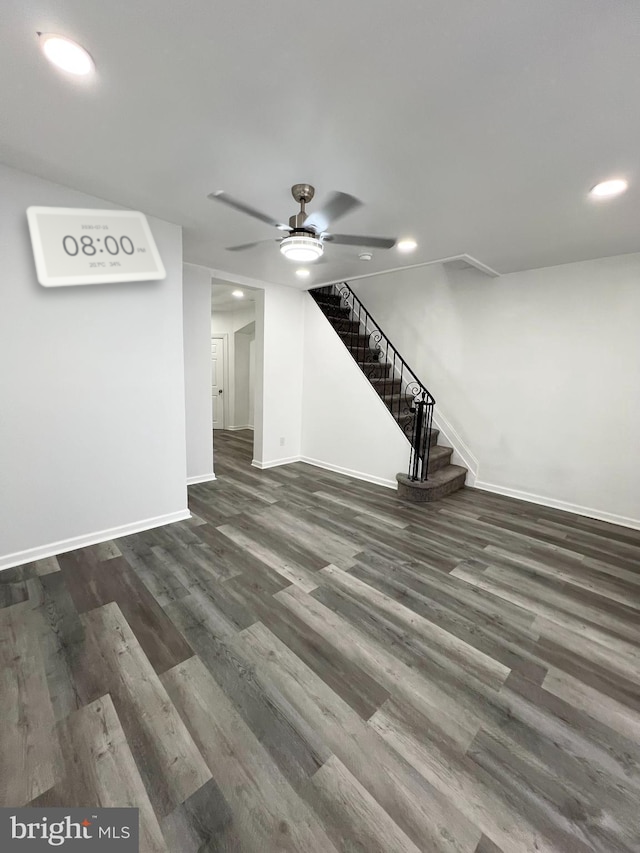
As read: {"hour": 8, "minute": 0}
